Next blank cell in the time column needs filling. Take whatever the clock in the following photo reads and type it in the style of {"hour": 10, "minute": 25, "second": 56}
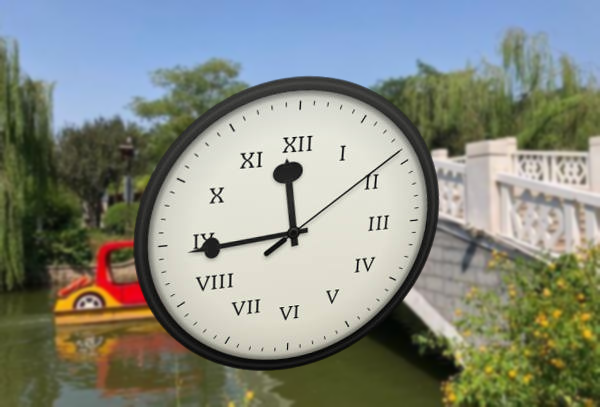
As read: {"hour": 11, "minute": 44, "second": 9}
